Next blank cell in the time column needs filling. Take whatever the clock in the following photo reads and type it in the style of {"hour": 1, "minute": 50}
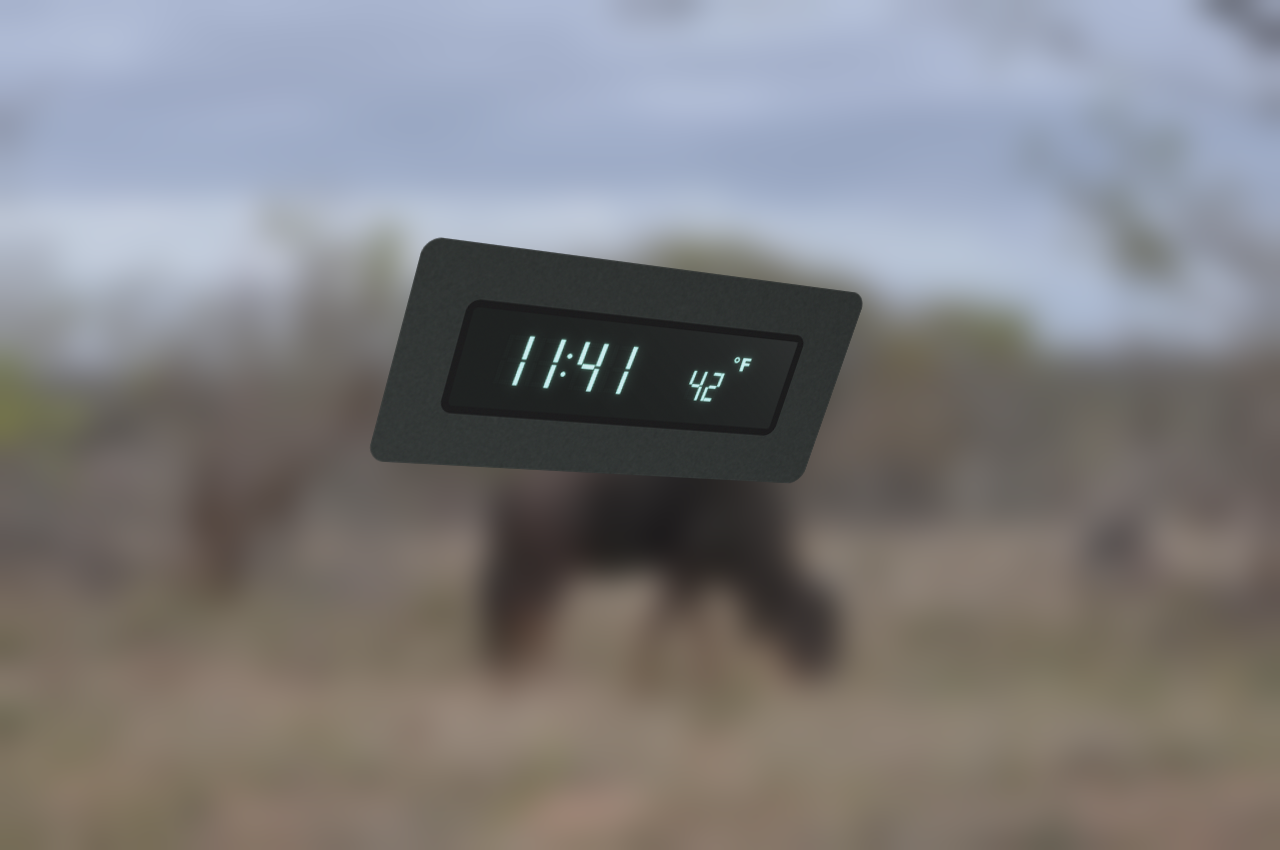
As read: {"hour": 11, "minute": 41}
